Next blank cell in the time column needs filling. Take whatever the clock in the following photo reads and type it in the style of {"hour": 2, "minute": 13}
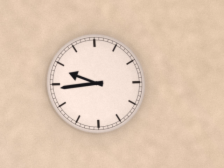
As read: {"hour": 9, "minute": 44}
